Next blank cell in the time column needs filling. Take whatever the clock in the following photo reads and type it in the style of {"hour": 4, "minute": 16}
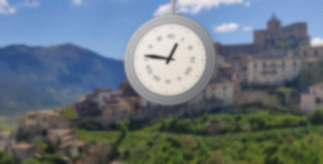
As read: {"hour": 12, "minute": 46}
